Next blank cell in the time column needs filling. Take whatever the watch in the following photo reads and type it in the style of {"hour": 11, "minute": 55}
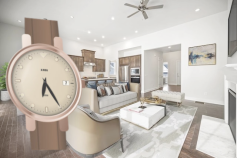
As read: {"hour": 6, "minute": 25}
